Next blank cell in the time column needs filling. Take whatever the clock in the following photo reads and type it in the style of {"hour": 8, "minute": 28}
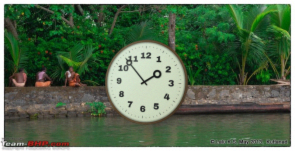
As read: {"hour": 1, "minute": 53}
